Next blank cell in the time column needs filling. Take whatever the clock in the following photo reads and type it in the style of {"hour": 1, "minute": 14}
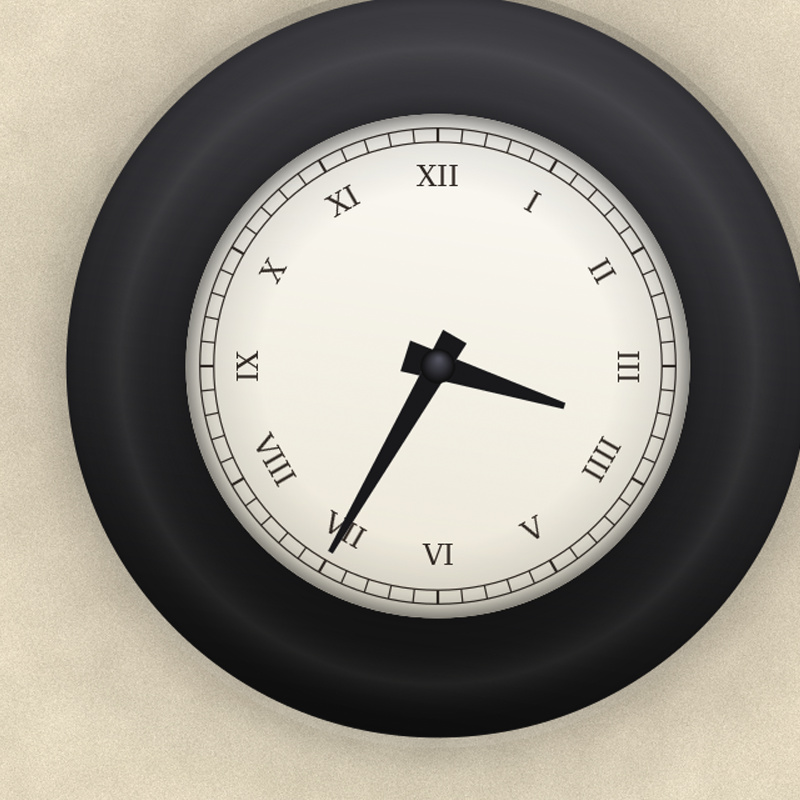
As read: {"hour": 3, "minute": 35}
